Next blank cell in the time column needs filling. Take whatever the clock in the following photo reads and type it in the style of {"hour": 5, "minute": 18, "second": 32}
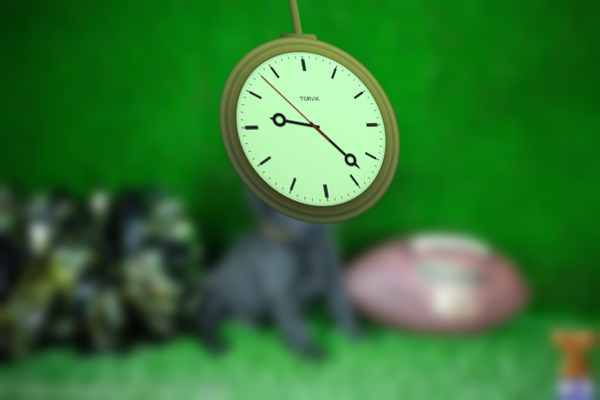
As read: {"hour": 9, "minute": 22, "second": 53}
